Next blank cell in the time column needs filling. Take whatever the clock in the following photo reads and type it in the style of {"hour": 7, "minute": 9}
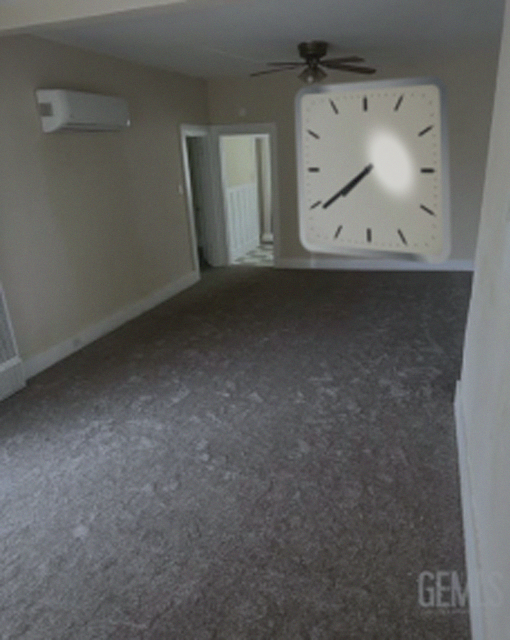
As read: {"hour": 7, "minute": 39}
